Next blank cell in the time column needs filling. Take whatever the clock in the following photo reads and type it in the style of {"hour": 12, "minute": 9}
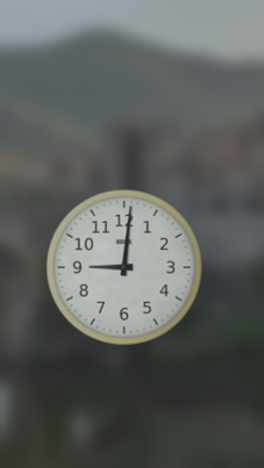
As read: {"hour": 9, "minute": 1}
